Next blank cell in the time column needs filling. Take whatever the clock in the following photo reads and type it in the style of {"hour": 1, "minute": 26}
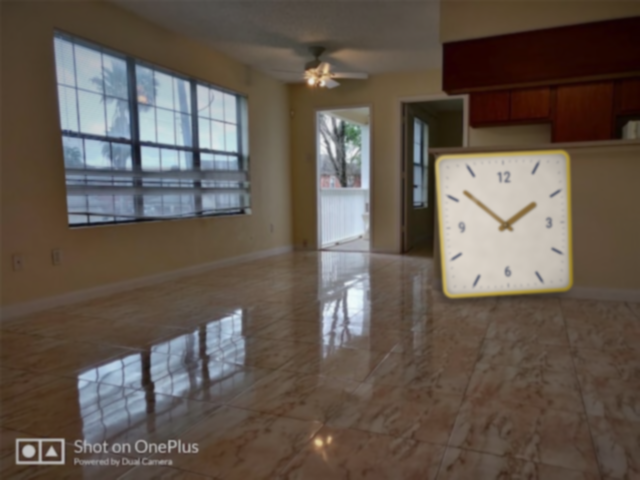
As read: {"hour": 1, "minute": 52}
